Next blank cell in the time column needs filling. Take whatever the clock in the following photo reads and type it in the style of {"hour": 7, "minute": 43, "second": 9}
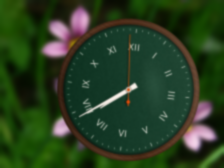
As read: {"hour": 7, "minute": 38, "second": 59}
